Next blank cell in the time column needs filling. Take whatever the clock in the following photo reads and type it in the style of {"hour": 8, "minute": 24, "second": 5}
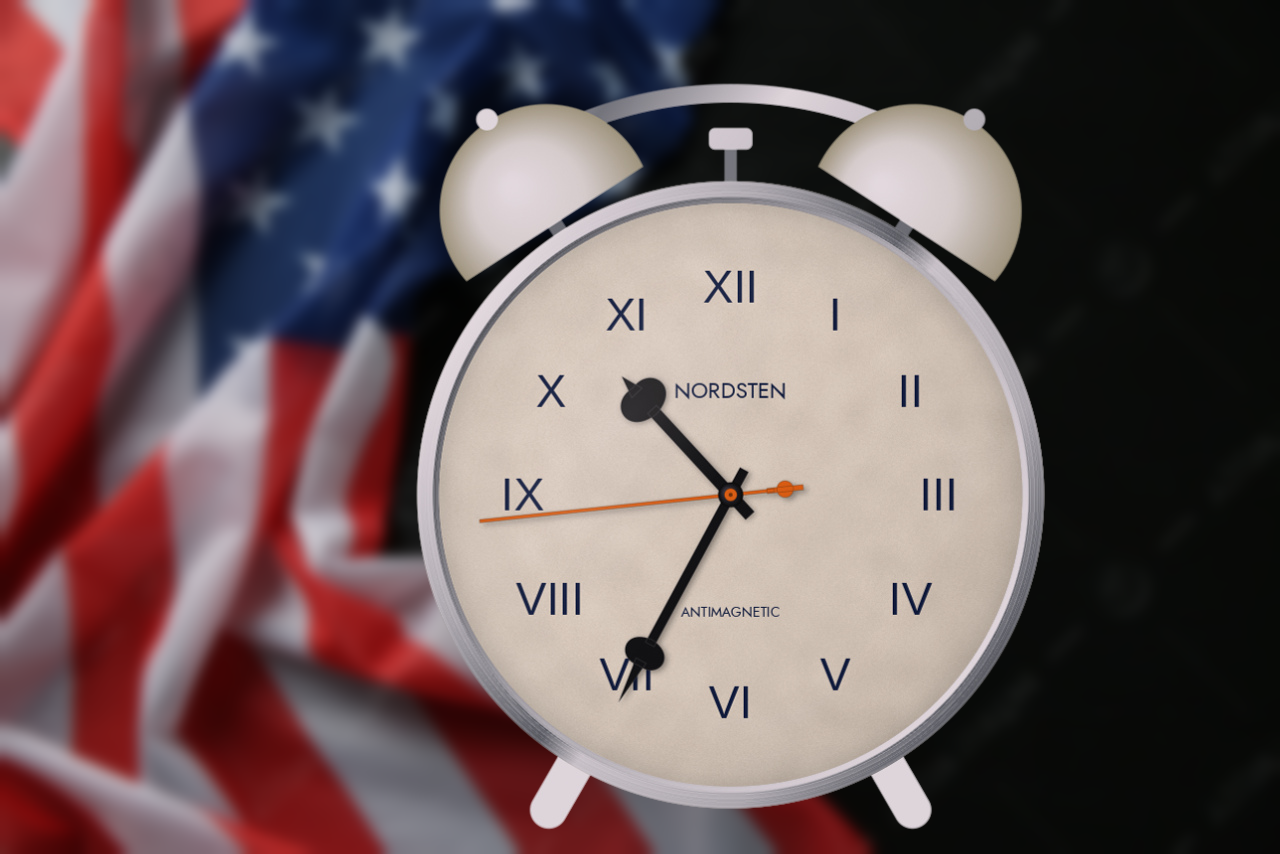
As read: {"hour": 10, "minute": 34, "second": 44}
